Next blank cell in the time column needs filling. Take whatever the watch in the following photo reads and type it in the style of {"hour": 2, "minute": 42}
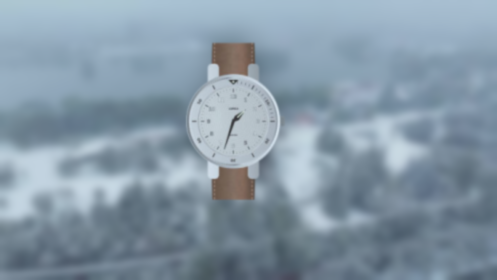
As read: {"hour": 1, "minute": 33}
